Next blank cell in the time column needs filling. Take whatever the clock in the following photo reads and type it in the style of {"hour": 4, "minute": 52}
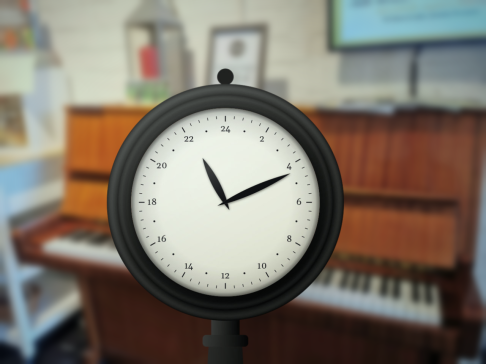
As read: {"hour": 22, "minute": 11}
